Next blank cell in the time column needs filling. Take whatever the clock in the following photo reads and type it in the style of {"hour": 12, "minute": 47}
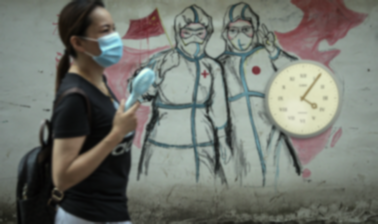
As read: {"hour": 4, "minute": 6}
